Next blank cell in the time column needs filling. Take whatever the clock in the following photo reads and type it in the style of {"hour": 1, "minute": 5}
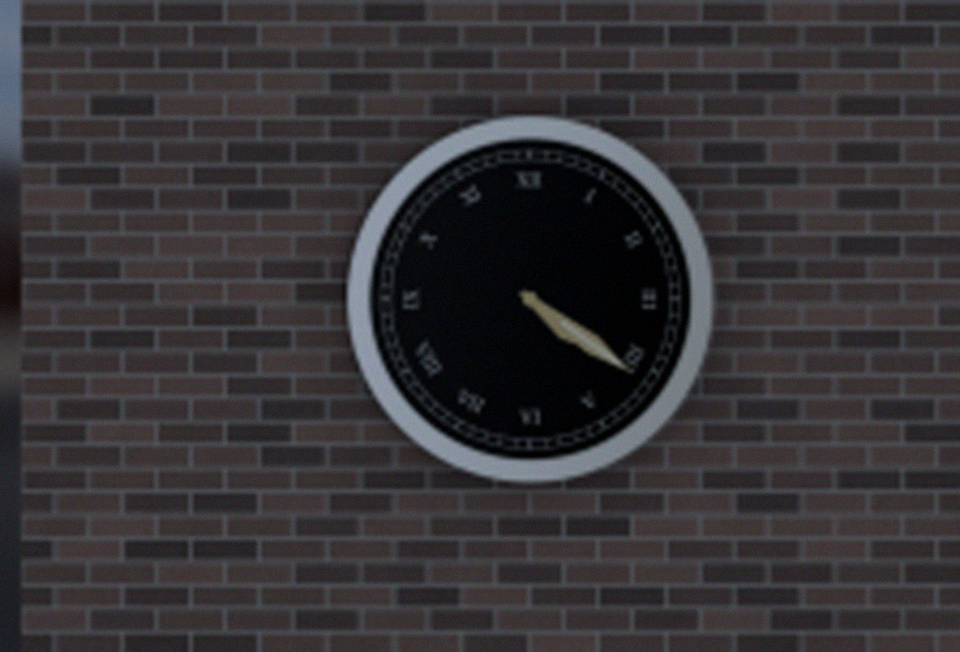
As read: {"hour": 4, "minute": 21}
